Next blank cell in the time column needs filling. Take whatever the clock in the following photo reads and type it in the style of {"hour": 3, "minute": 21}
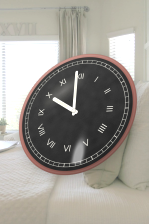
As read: {"hour": 9, "minute": 59}
